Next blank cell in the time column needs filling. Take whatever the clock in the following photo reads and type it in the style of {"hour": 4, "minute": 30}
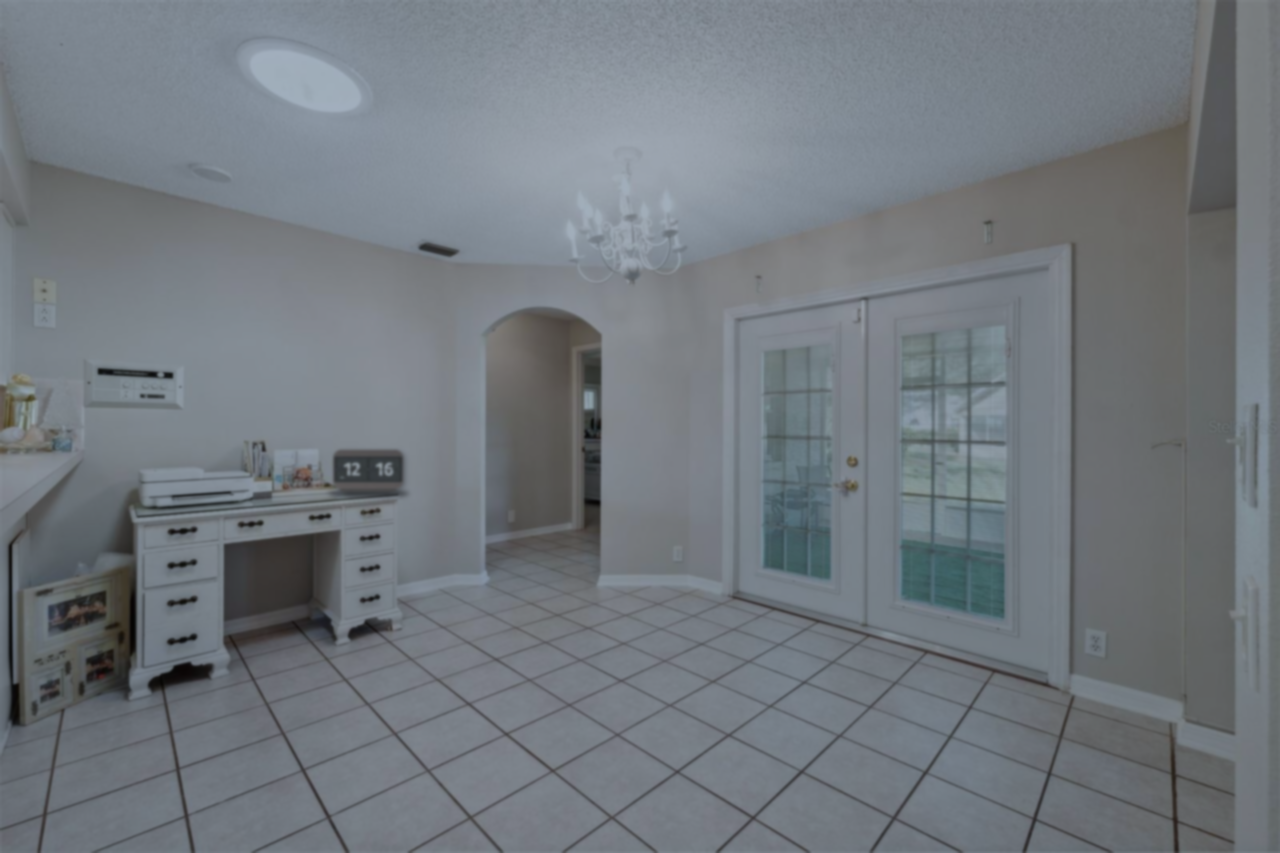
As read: {"hour": 12, "minute": 16}
